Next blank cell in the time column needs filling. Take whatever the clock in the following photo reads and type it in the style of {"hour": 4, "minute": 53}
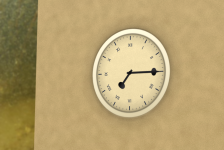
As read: {"hour": 7, "minute": 15}
